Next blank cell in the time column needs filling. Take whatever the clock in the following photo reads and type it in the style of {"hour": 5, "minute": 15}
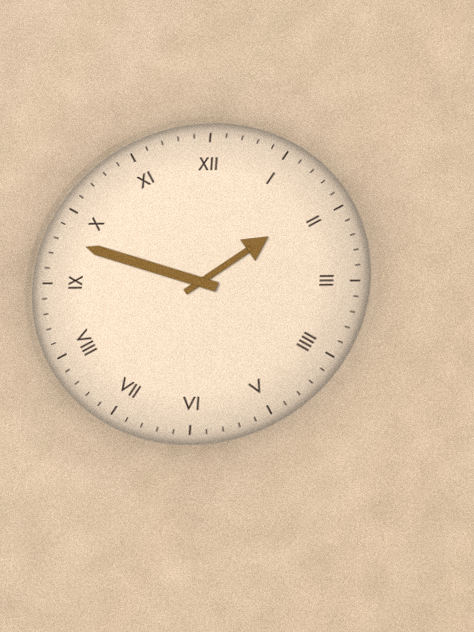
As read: {"hour": 1, "minute": 48}
